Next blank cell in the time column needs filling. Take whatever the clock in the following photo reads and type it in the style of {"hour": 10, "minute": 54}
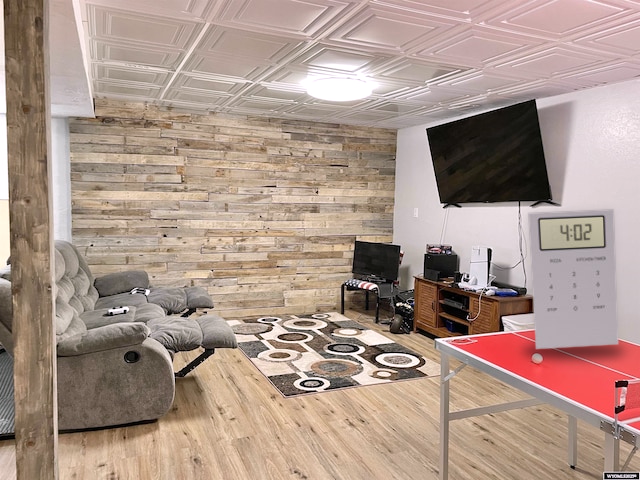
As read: {"hour": 4, "minute": 2}
